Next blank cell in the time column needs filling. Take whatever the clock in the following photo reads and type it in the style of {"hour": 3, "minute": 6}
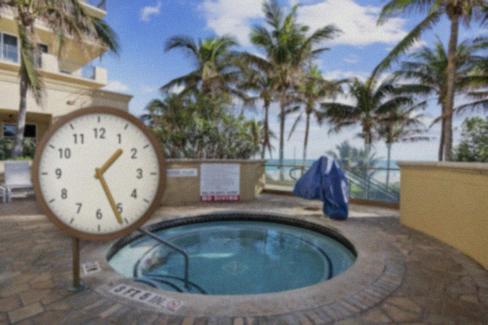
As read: {"hour": 1, "minute": 26}
